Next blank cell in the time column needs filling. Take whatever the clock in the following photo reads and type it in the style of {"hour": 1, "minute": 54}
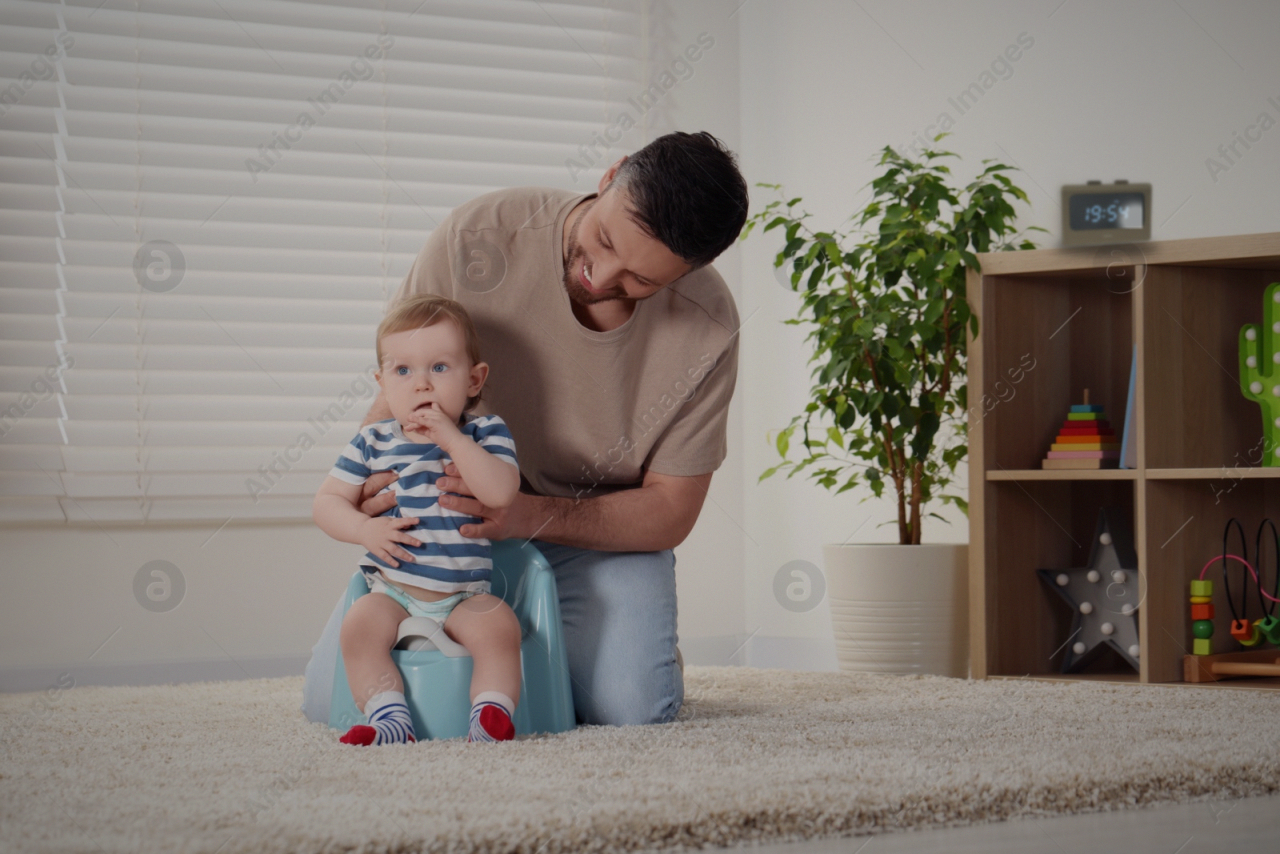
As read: {"hour": 19, "minute": 54}
